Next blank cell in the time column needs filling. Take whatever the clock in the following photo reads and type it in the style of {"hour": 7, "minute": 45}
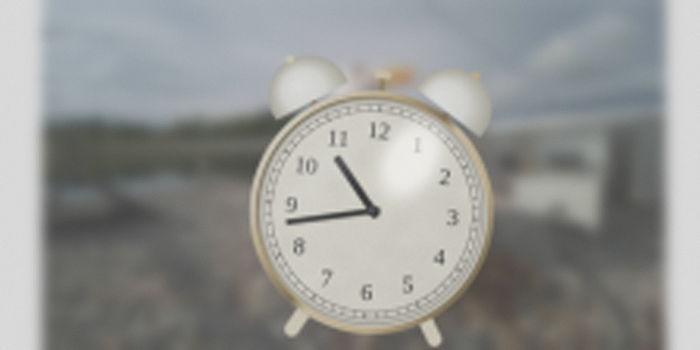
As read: {"hour": 10, "minute": 43}
